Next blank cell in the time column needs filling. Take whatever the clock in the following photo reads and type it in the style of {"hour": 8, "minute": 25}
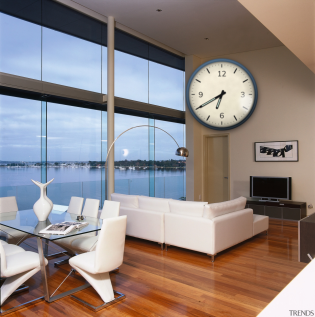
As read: {"hour": 6, "minute": 40}
